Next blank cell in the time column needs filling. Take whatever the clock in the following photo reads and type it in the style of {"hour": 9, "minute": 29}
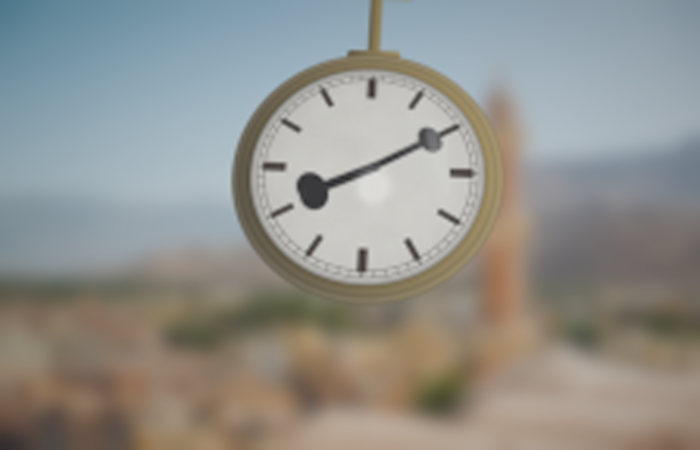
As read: {"hour": 8, "minute": 10}
